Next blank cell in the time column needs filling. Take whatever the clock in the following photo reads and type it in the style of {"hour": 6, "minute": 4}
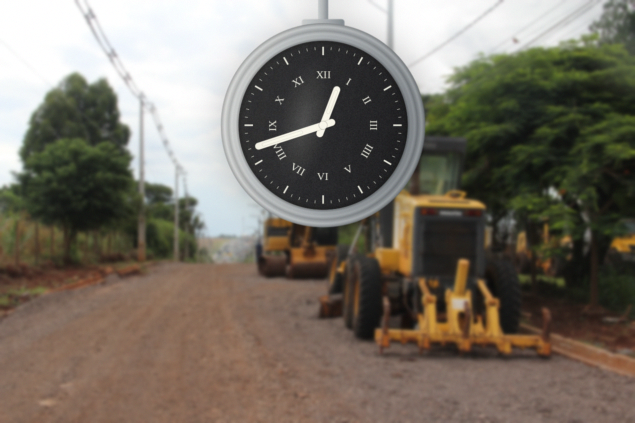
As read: {"hour": 12, "minute": 42}
